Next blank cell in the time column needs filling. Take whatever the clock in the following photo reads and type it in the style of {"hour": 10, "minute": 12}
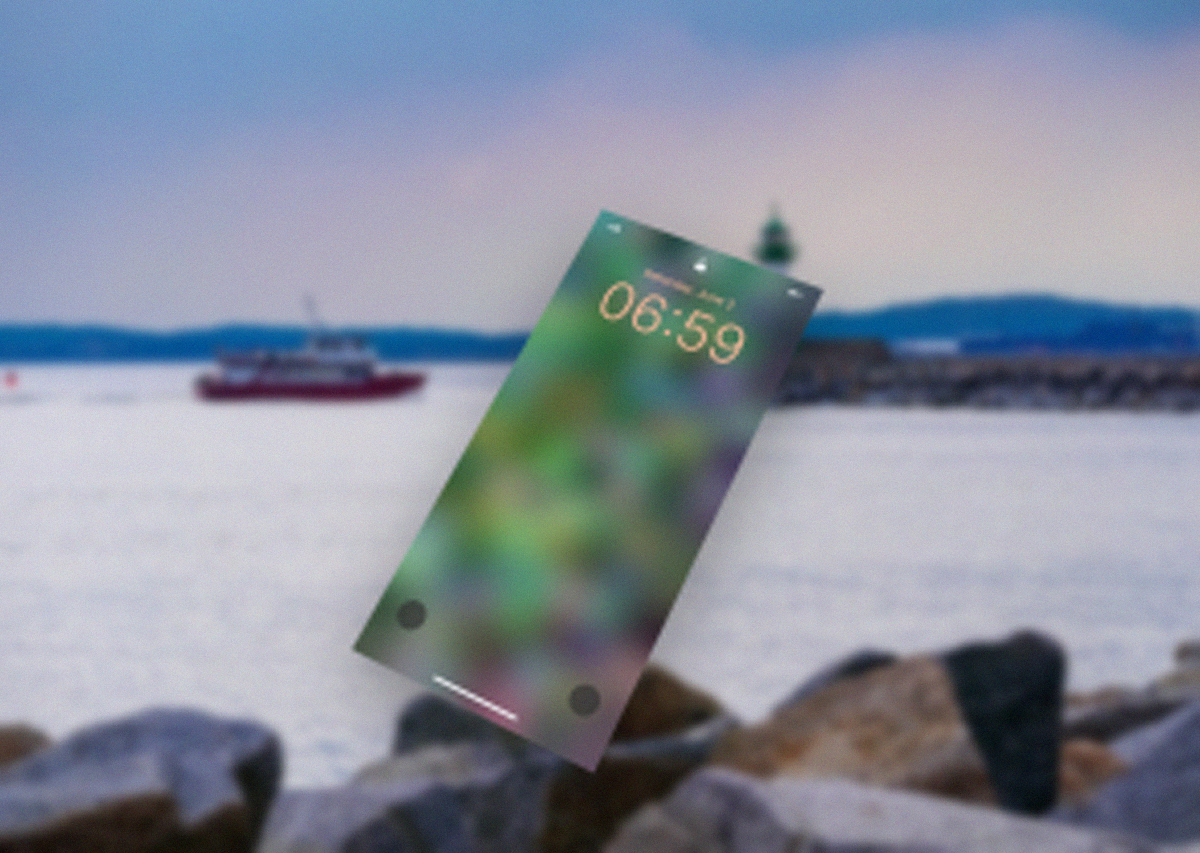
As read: {"hour": 6, "minute": 59}
